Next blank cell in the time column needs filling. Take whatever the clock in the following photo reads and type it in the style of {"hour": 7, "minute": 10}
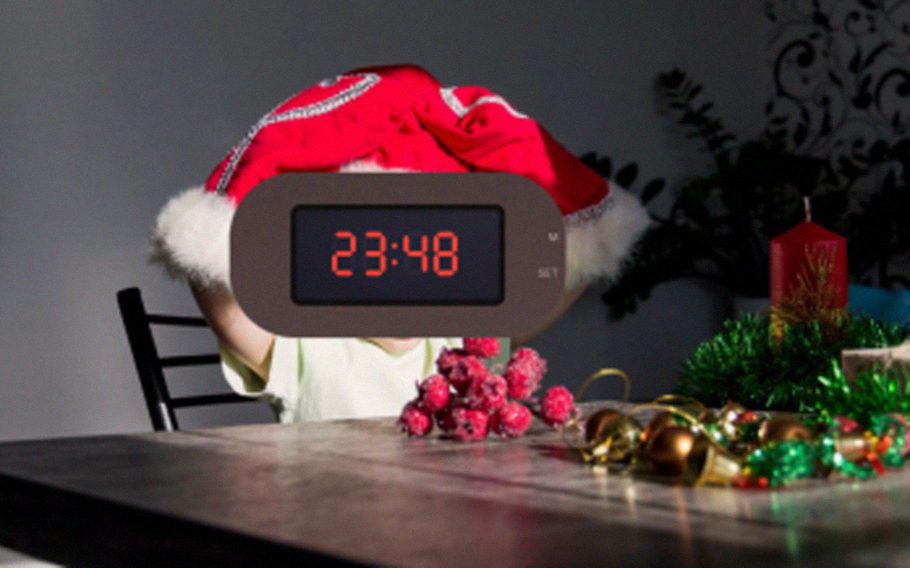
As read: {"hour": 23, "minute": 48}
